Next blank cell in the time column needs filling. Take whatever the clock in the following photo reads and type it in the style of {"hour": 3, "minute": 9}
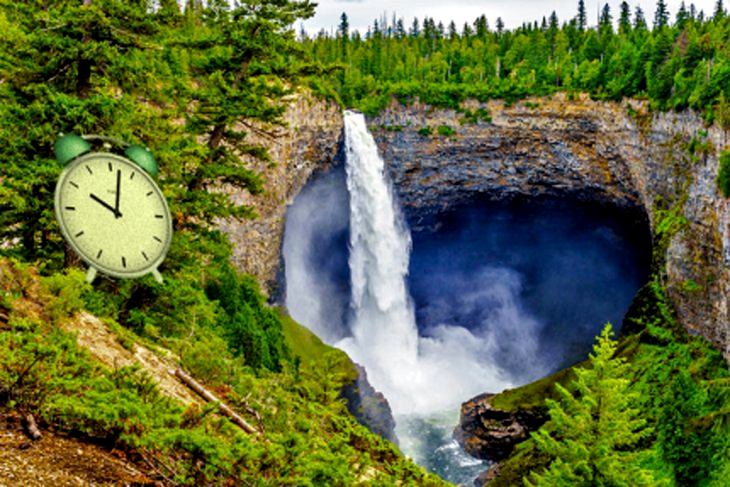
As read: {"hour": 10, "minute": 2}
